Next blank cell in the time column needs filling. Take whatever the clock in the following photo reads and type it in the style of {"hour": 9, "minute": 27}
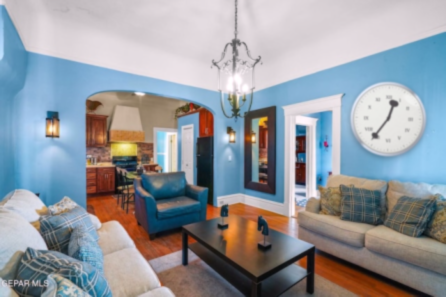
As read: {"hour": 12, "minute": 36}
